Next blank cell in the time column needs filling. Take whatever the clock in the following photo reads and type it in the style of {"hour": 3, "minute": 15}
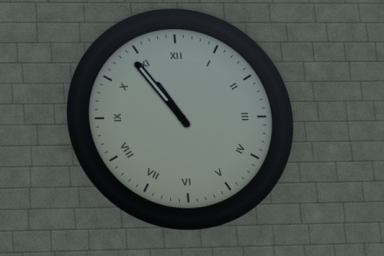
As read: {"hour": 10, "minute": 54}
